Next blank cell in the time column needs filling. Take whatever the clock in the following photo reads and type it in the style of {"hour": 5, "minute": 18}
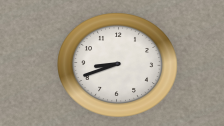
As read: {"hour": 8, "minute": 41}
